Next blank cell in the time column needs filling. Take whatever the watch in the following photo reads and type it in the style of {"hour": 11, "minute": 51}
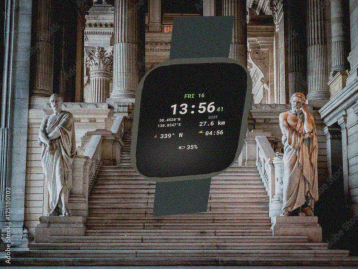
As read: {"hour": 13, "minute": 56}
